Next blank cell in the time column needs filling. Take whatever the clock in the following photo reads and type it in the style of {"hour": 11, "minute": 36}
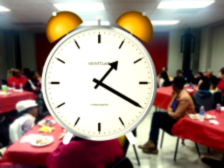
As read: {"hour": 1, "minute": 20}
